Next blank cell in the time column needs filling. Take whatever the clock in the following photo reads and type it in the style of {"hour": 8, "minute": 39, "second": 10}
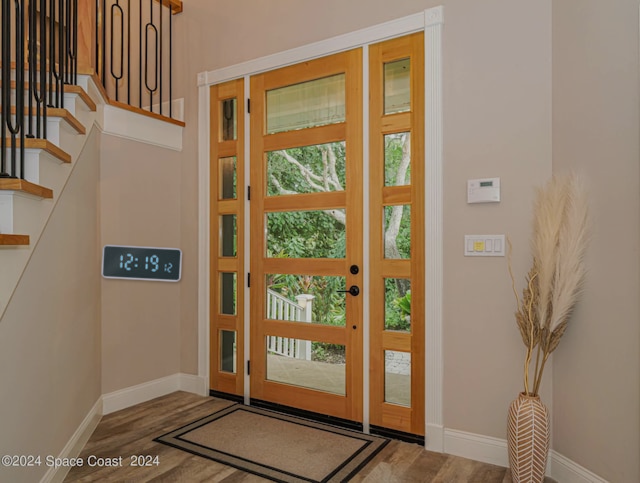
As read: {"hour": 12, "minute": 19, "second": 12}
